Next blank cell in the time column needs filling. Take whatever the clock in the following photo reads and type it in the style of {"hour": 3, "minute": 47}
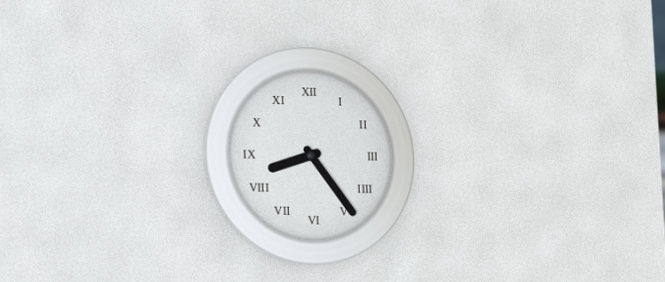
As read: {"hour": 8, "minute": 24}
